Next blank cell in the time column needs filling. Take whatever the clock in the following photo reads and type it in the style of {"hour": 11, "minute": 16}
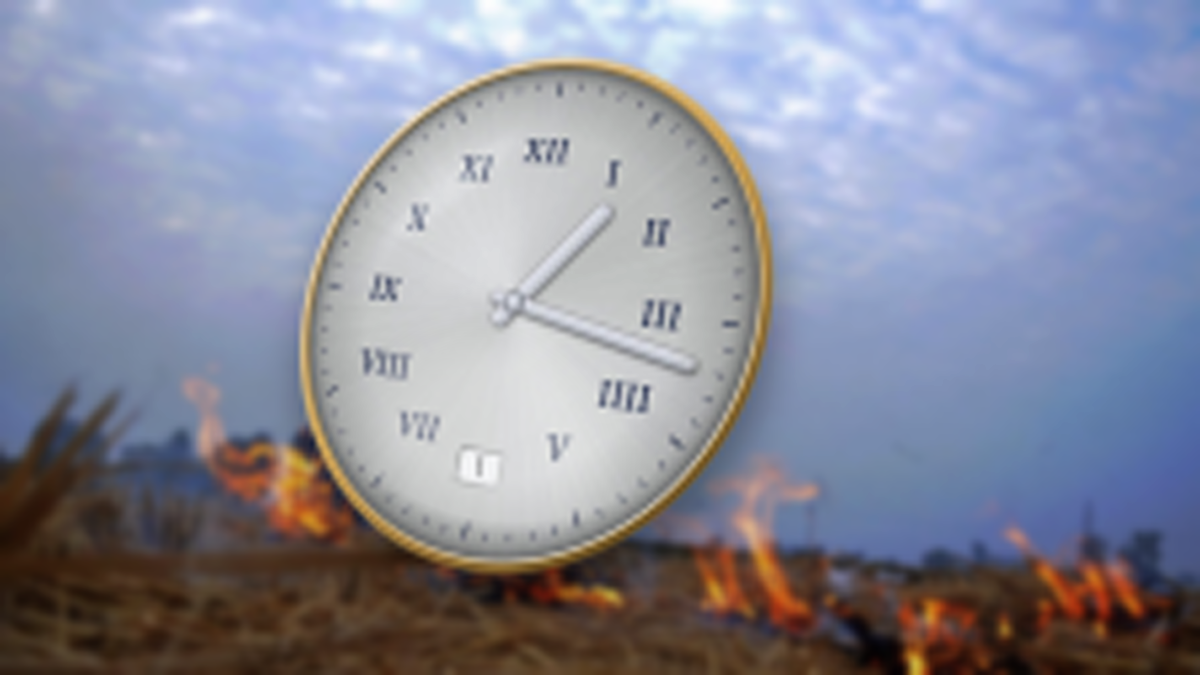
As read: {"hour": 1, "minute": 17}
